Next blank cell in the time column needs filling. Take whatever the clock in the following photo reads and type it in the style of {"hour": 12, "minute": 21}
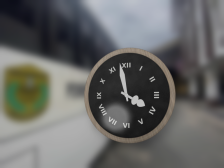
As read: {"hour": 3, "minute": 58}
